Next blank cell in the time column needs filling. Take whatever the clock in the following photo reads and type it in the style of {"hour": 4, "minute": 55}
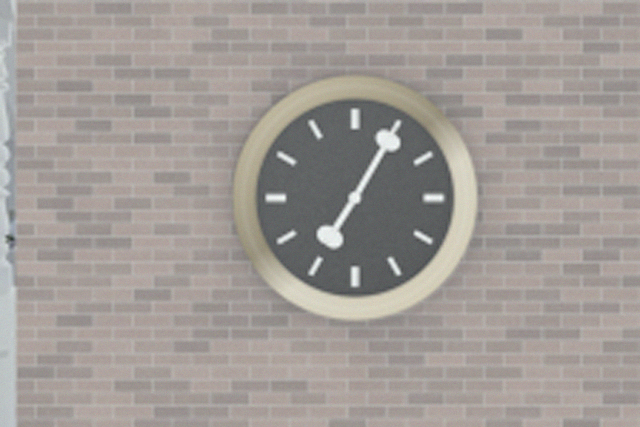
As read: {"hour": 7, "minute": 5}
